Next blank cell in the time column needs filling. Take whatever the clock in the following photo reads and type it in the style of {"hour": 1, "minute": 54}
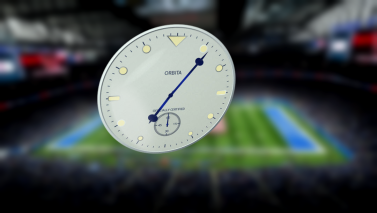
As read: {"hour": 7, "minute": 6}
